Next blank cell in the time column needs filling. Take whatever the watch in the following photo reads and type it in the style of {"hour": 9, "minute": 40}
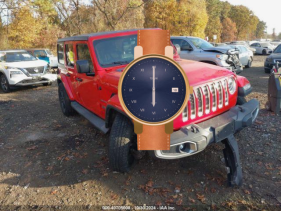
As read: {"hour": 6, "minute": 0}
